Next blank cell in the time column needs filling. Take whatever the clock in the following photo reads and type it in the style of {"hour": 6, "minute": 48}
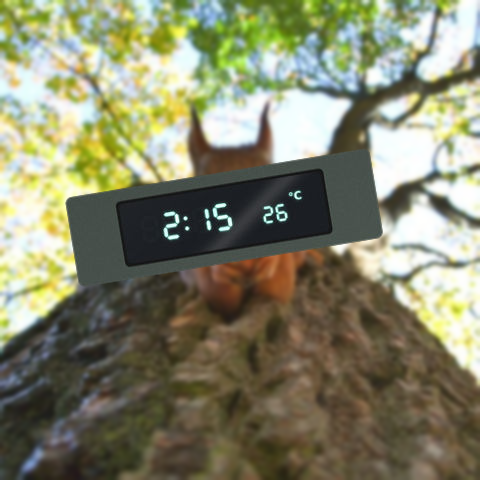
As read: {"hour": 2, "minute": 15}
